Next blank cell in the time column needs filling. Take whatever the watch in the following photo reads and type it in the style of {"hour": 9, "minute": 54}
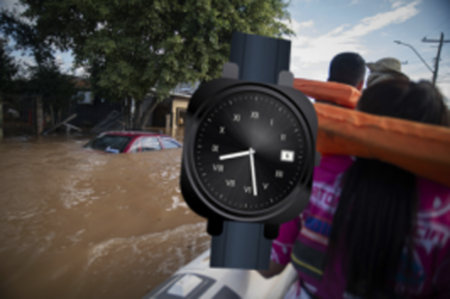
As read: {"hour": 8, "minute": 28}
